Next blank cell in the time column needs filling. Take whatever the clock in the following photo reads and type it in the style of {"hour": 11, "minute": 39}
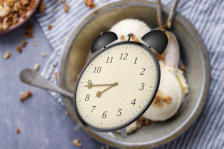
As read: {"hour": 7, "minute": 44}
